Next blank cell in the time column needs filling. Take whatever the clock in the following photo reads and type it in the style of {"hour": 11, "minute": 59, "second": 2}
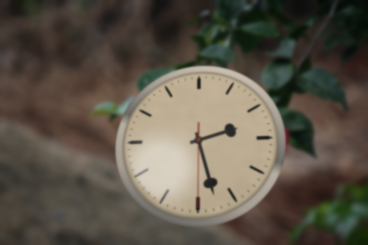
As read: {"hour": 2, "minute": 27, "second": 30}
